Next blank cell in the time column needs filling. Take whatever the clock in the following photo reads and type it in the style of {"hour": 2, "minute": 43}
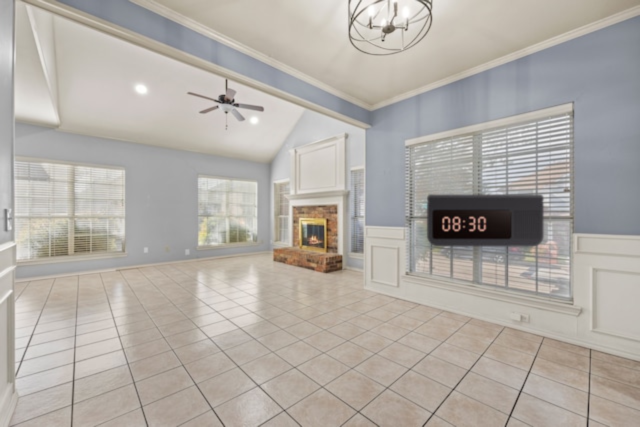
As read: {"hour": 8, "minute": 30}
